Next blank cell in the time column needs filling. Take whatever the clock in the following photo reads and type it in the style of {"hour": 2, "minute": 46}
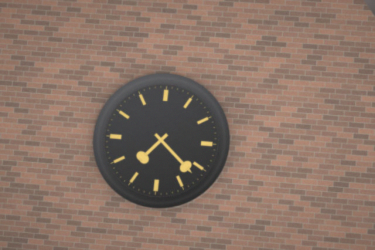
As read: {"hour": 7, "minute": 22}
